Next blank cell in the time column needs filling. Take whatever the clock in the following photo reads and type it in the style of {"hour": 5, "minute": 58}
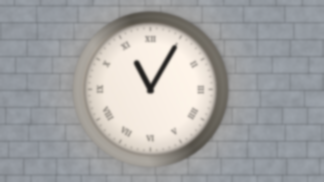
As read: {"hour": 11, "minute": 5}
